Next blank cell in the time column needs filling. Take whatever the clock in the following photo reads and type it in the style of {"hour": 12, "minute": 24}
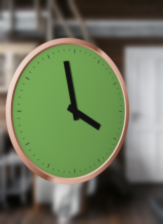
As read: {"hour": 3, "minute": 58}
